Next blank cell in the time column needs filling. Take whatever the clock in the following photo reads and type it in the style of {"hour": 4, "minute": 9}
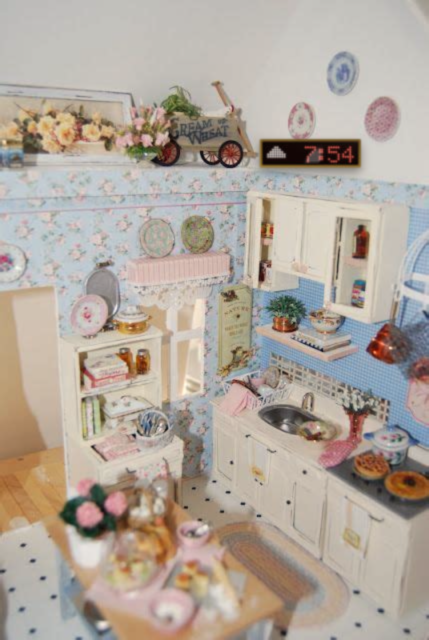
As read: {"hour": 7, "minute": 54}
